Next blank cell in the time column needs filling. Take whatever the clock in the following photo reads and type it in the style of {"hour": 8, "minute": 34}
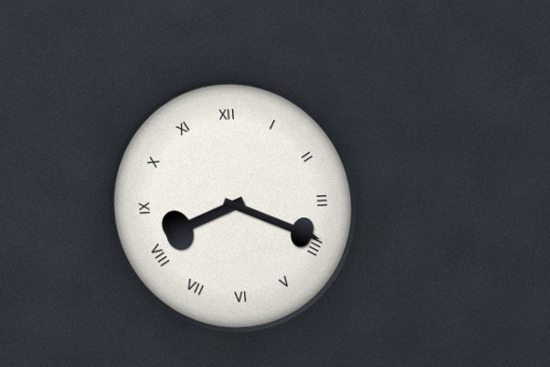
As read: {"hour": 8, "minute": 19}
